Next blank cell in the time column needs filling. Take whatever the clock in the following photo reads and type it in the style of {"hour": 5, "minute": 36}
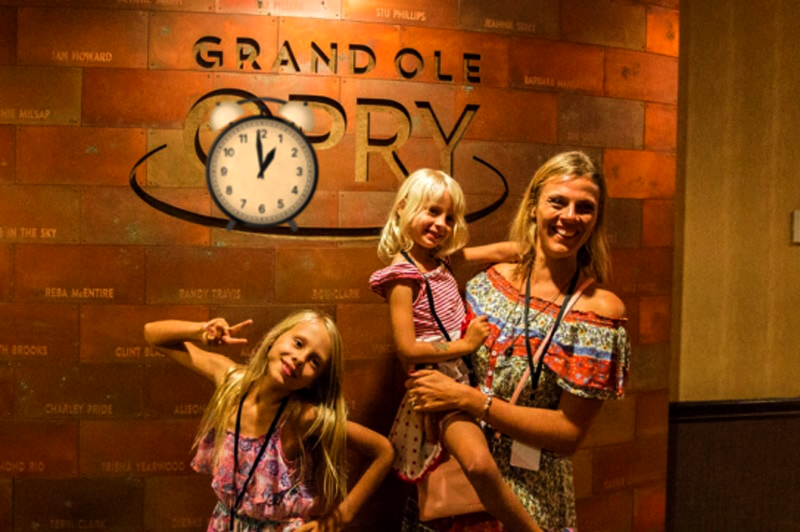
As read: {"hour": 12, "minute": 59}
